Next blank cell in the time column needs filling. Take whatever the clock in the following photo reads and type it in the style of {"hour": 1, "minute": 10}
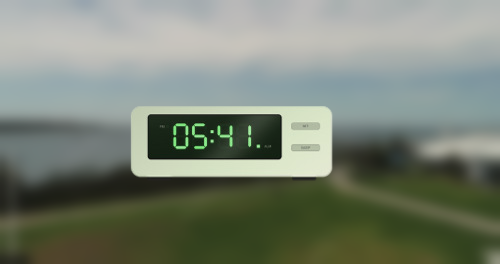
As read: {"hour": 5, "minute": 41}
